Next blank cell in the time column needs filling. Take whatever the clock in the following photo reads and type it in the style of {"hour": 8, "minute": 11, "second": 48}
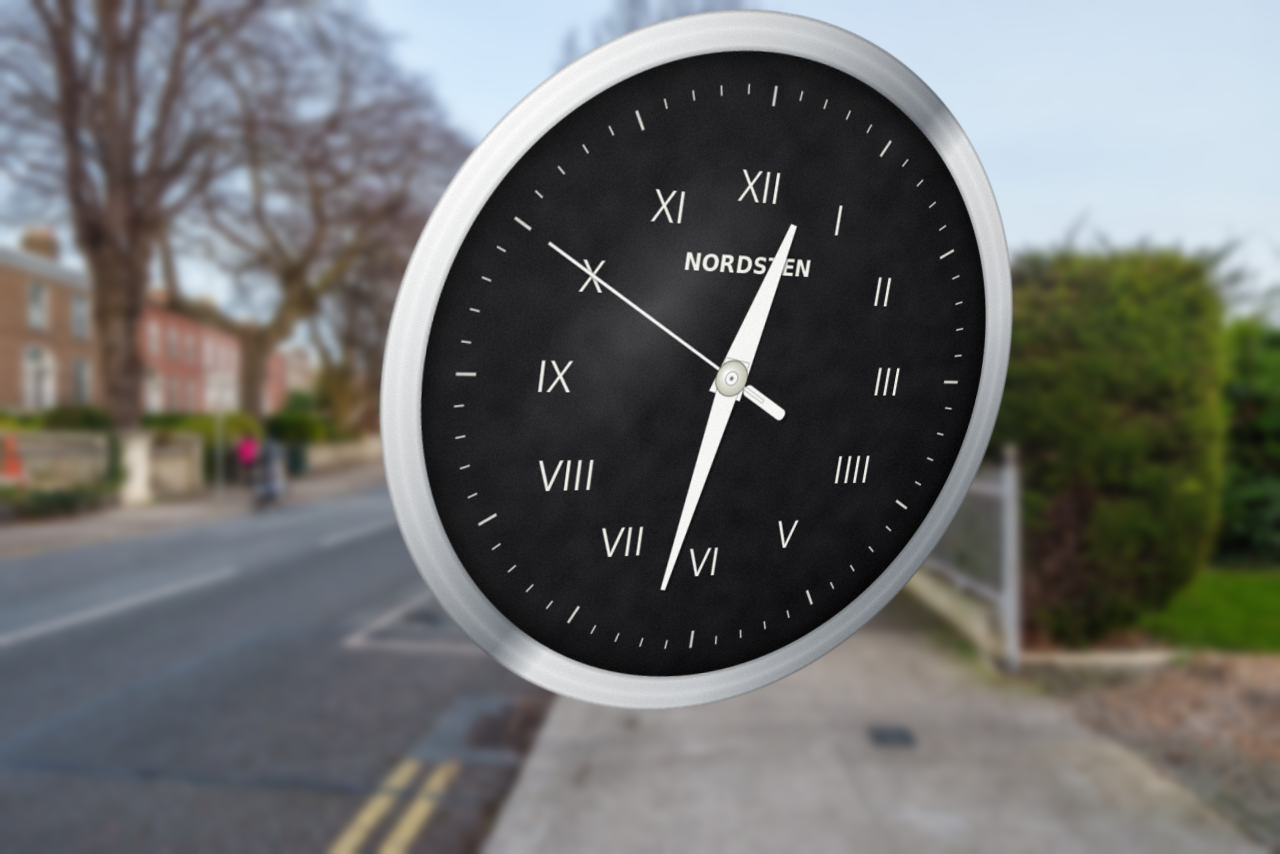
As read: {"hour": 12, "minute": 31, "second": 50}
